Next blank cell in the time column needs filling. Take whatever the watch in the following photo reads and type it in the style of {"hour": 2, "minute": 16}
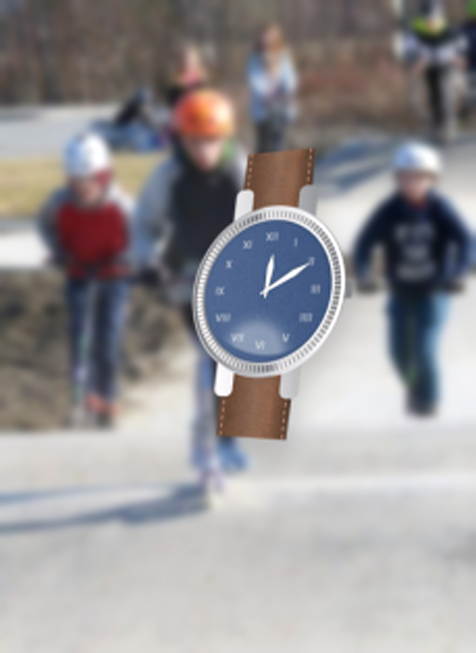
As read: {"hour": 12, "minute": 10}
